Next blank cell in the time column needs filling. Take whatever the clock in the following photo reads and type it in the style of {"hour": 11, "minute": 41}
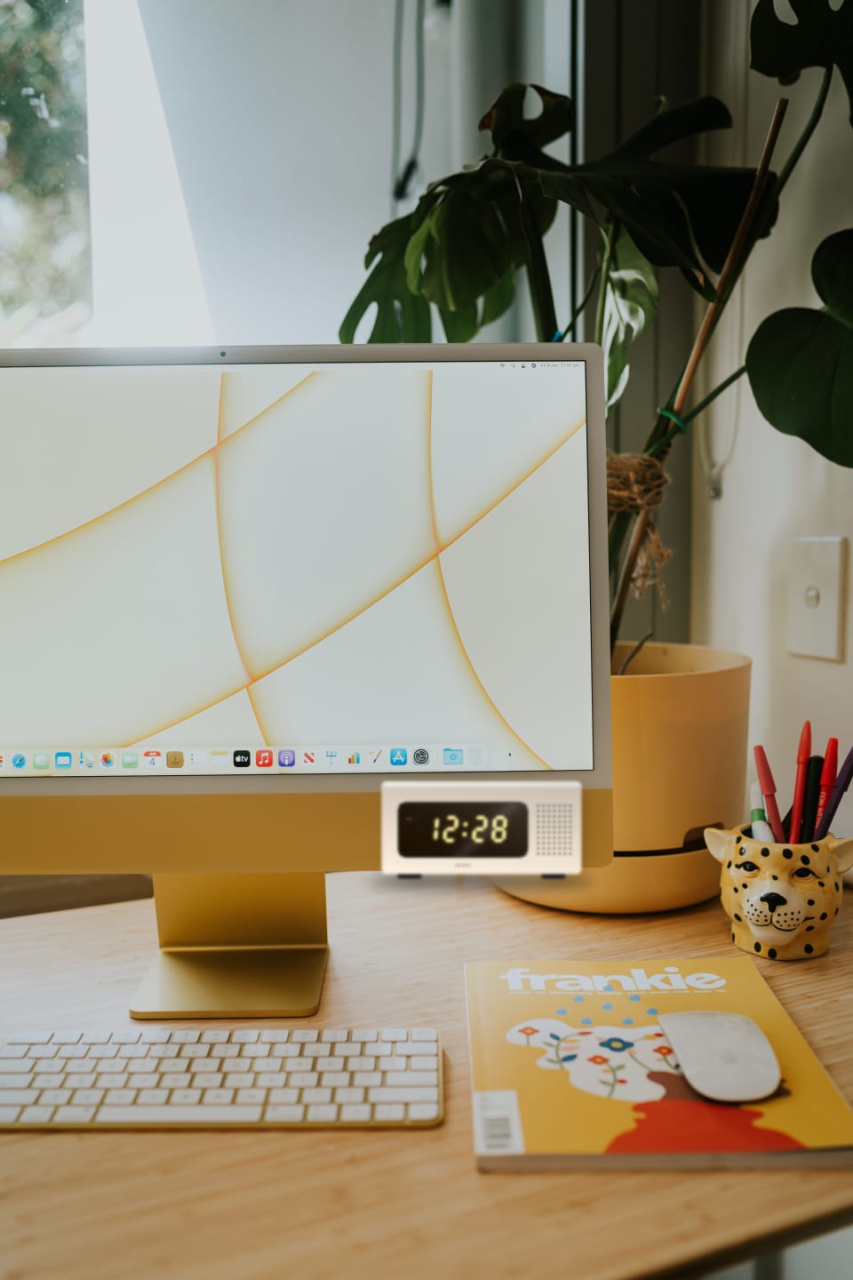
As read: {"hour": 12, "minute": 28}
